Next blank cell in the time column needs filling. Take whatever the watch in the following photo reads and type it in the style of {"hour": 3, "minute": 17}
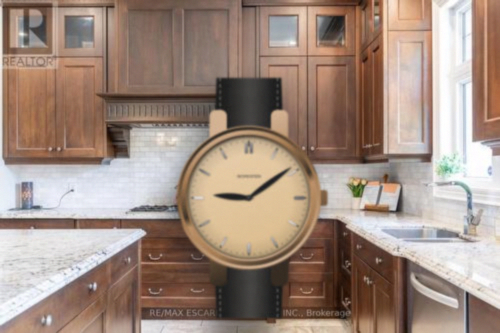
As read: {"hour": 9, "minute": 9}
